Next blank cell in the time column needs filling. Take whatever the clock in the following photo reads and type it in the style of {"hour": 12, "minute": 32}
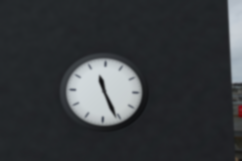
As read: {"hour": 11, "minute": 26}
